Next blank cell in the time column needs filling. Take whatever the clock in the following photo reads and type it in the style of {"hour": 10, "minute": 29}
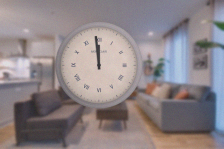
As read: {"hour": 11, "minute": 59}
